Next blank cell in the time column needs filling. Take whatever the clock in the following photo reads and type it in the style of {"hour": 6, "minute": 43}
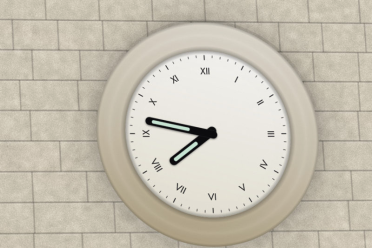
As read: {"hour": 7, "minute": 47}
